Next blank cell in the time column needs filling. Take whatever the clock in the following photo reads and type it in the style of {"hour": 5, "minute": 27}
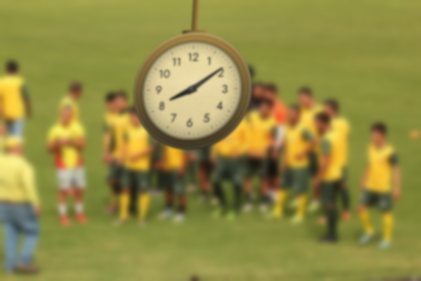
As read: {"hour": 8, "minute": 9}
